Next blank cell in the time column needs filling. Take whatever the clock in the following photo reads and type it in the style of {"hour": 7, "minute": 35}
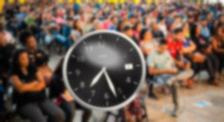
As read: {"hour": 7, "minute": 27}
